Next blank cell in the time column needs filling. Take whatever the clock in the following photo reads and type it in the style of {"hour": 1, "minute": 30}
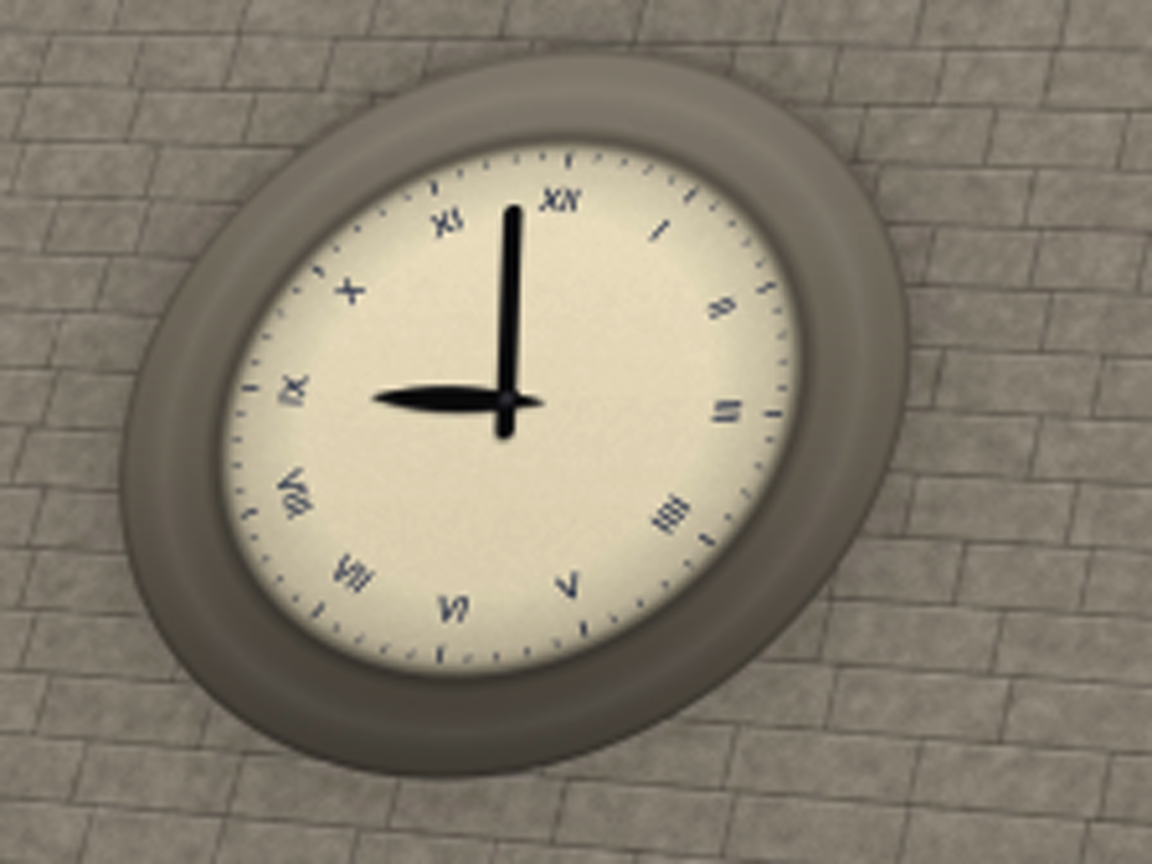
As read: {"hour": 8, "minute": 58}
